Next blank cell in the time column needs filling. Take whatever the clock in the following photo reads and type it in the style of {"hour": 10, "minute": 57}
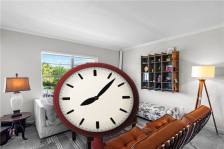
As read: {"hour": 8, "minute": 7}
